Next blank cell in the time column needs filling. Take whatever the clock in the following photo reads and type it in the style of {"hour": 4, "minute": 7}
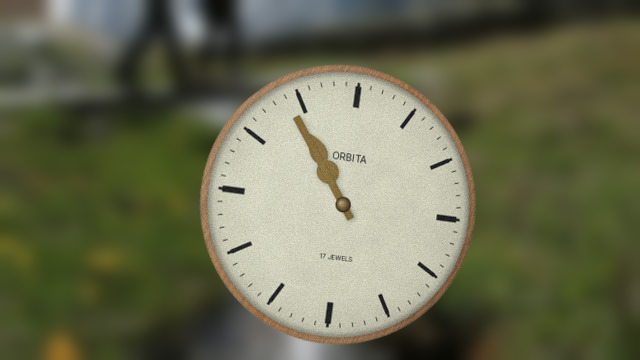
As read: {"hour": 10, "minute": 54}
